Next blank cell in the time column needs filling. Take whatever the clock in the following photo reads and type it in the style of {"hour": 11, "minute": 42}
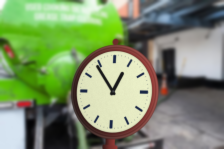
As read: {"hour": 12, "minute": 54}
